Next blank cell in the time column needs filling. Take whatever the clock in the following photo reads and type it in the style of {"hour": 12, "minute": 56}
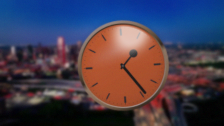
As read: {"hour": 1, "minute": 24}
